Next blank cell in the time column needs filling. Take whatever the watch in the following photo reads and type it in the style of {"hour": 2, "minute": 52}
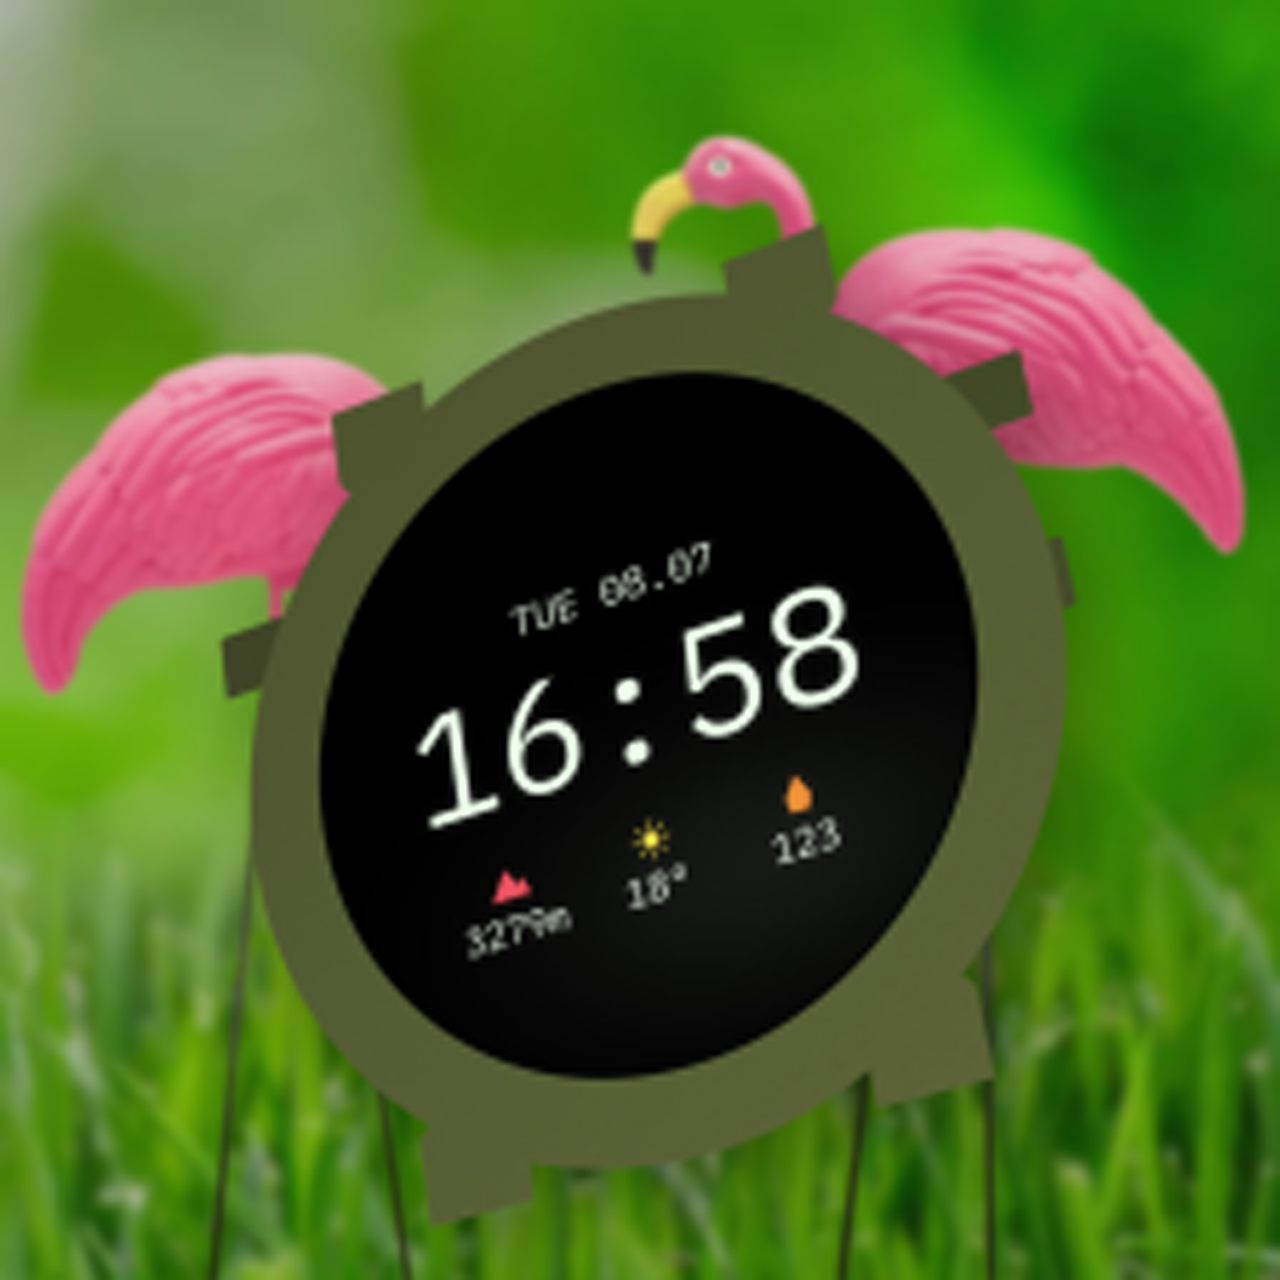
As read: {"hour": 16, "minute": 58}
